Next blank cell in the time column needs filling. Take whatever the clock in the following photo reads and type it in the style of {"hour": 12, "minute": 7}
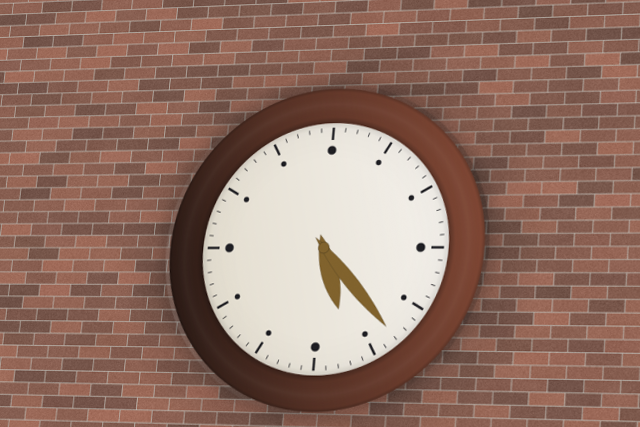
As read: {"hour": 5, "minute": 23}
